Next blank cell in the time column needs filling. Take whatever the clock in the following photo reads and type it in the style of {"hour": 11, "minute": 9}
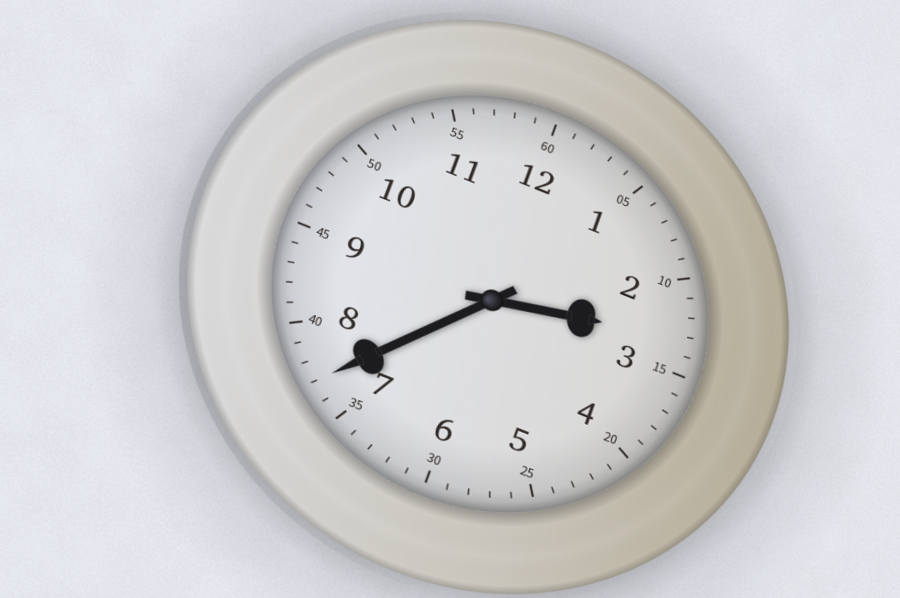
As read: {"hour": 2, "minute": 37}
